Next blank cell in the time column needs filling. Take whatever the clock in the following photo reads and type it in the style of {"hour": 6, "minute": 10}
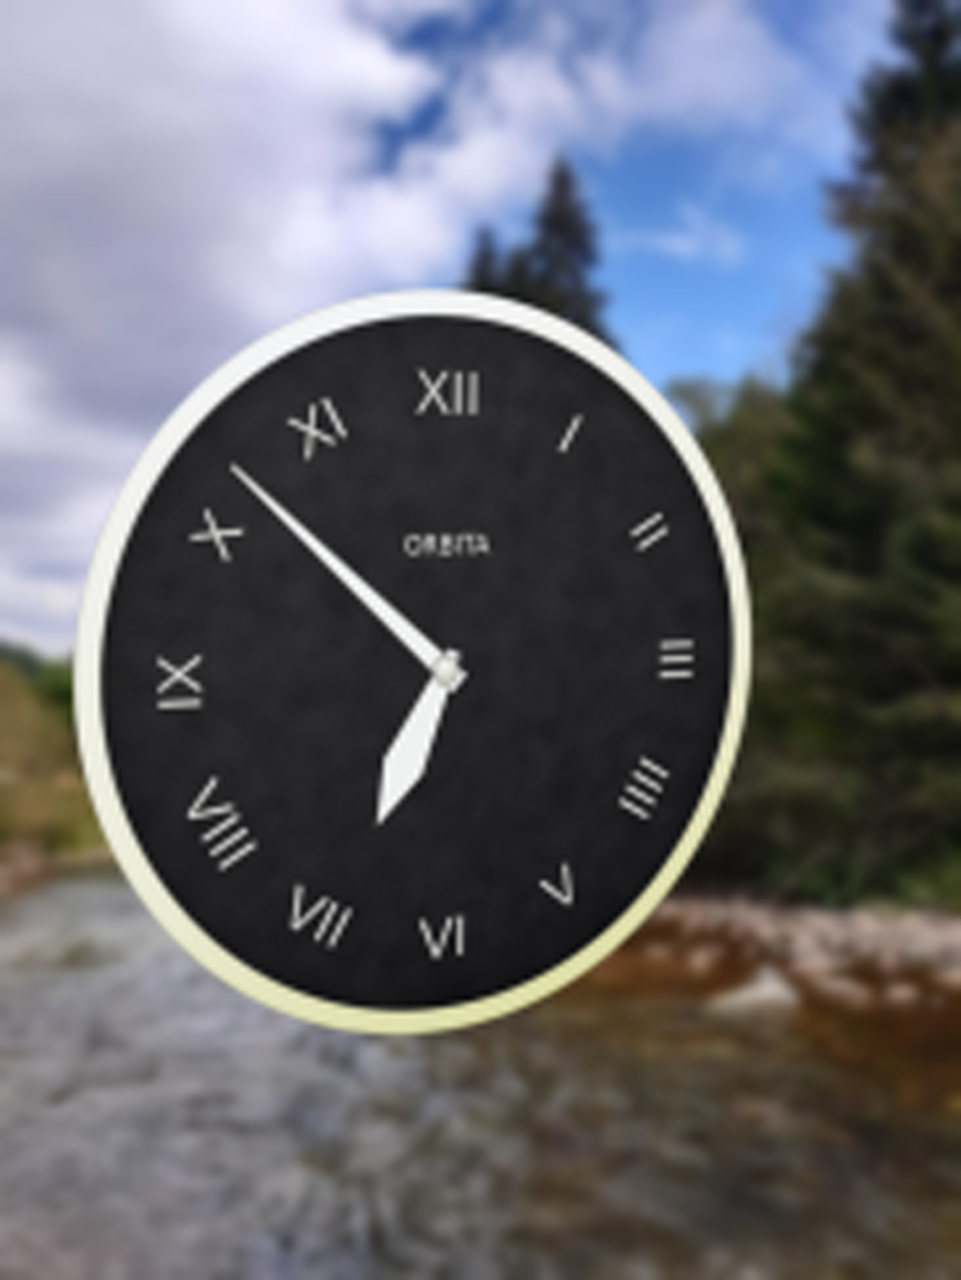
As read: {"hour": 6, "minute": 52}
